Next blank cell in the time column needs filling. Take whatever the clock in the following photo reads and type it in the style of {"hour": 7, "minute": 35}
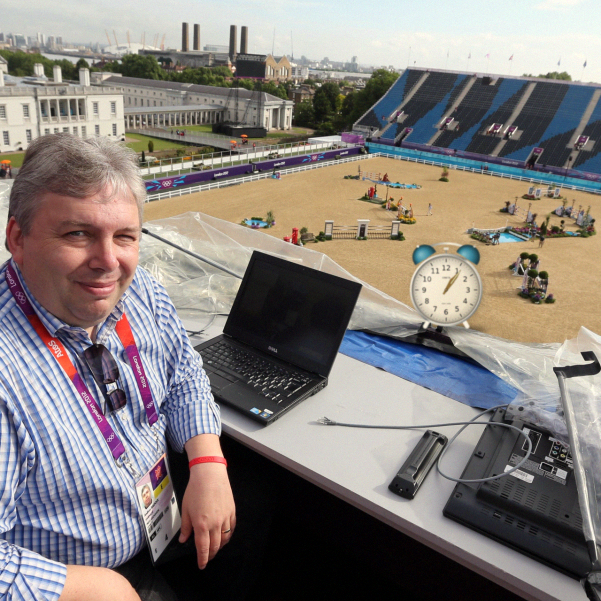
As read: {"hour": 1, "minute": 6}
